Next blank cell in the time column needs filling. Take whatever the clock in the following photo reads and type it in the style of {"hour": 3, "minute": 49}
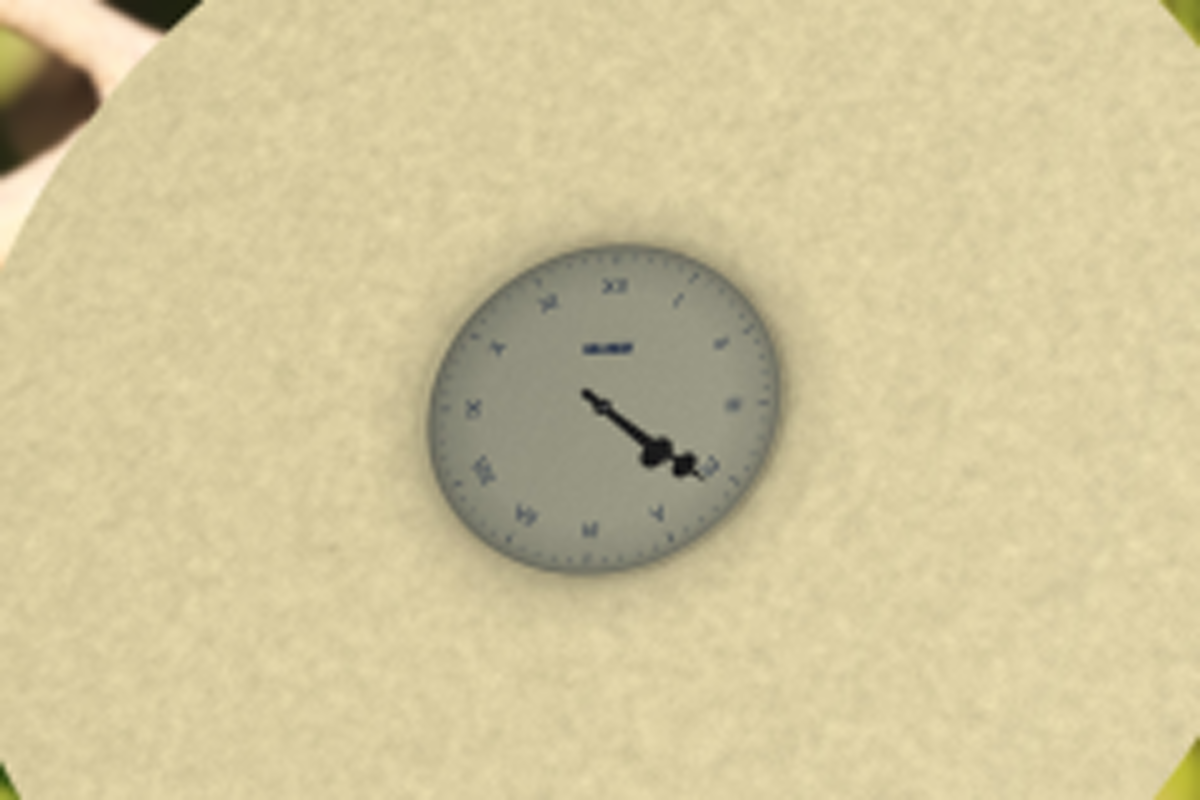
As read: {"hour": 4, "minute": 21}
